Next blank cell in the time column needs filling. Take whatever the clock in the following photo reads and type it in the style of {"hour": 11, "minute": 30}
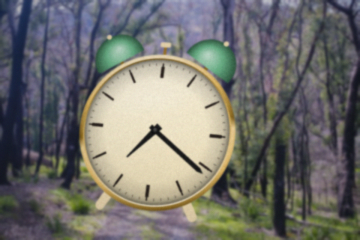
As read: {"hour": 7, "minute": 21}
